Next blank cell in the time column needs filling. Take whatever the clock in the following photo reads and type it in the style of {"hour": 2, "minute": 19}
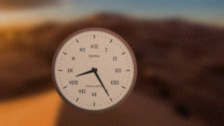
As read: {"hour": 8, "minute": 25}
